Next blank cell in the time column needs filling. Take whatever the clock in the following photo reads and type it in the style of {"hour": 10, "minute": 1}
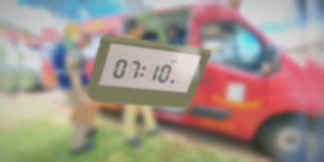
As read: {"hour": 7, "minute": 10}
